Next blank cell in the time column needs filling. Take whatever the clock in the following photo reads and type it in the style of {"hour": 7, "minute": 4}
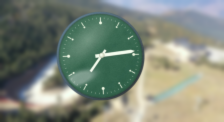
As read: {"hour": 7, "minute": 14}
